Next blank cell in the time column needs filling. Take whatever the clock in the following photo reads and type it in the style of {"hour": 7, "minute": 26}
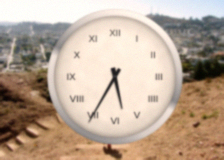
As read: {"hour": 5, "minute": 35}
